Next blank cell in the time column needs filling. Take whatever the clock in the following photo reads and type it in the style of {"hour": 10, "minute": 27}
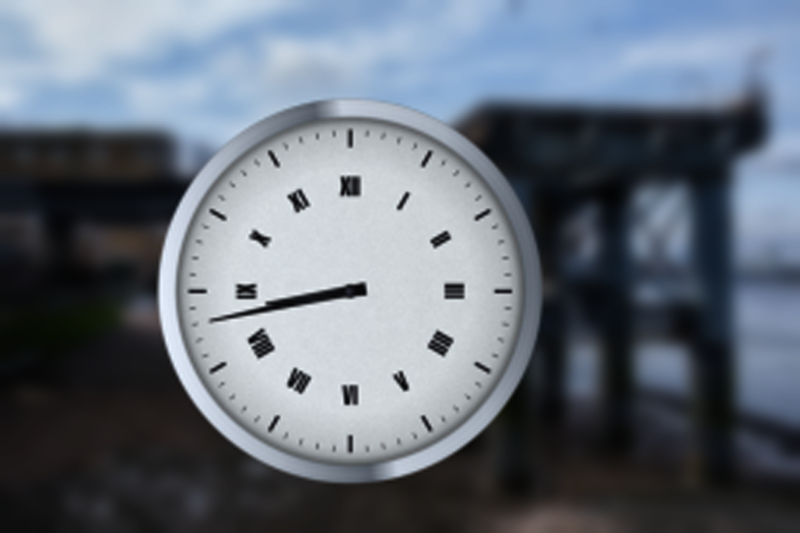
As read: {"hour": 8, "minute": 43}
